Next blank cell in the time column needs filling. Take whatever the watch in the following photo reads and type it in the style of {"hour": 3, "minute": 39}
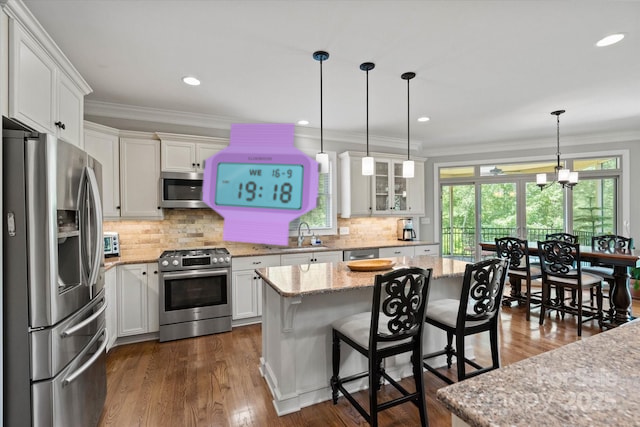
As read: {"hour": 19, "minute": 18}
